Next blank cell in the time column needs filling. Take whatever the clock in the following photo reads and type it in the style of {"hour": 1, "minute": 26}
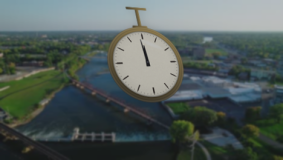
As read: {"hour": 11, "minute": 59}
